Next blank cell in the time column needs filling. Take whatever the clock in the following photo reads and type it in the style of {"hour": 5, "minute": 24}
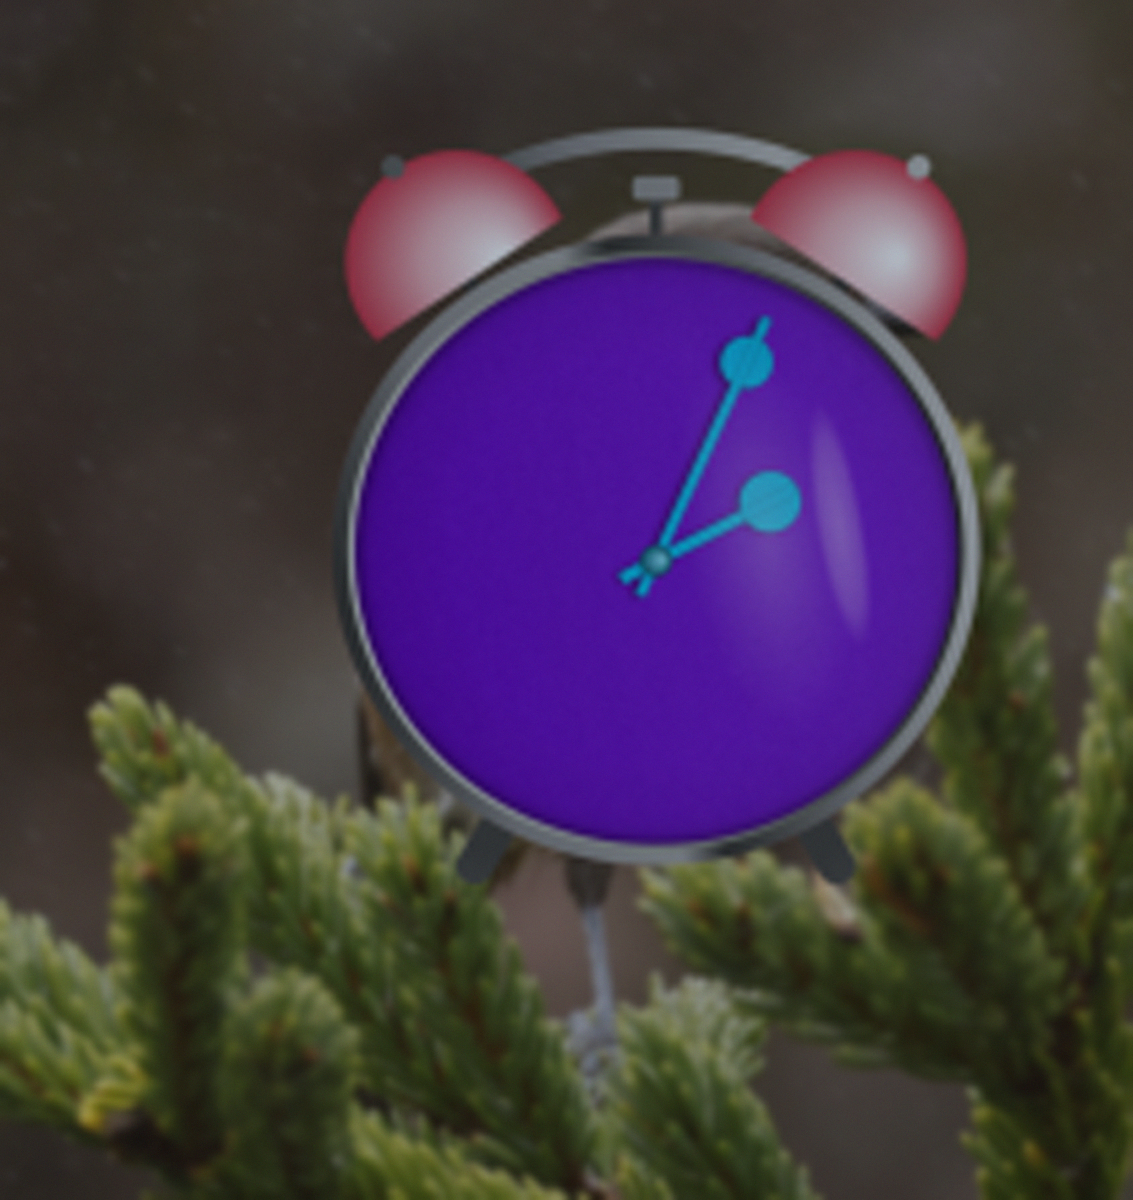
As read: {"hour": 2, "minute": 4}
